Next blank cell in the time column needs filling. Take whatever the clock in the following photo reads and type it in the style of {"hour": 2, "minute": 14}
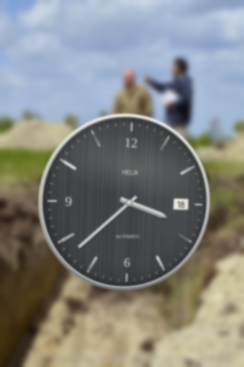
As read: {"hour": 3, "minute": 38}
